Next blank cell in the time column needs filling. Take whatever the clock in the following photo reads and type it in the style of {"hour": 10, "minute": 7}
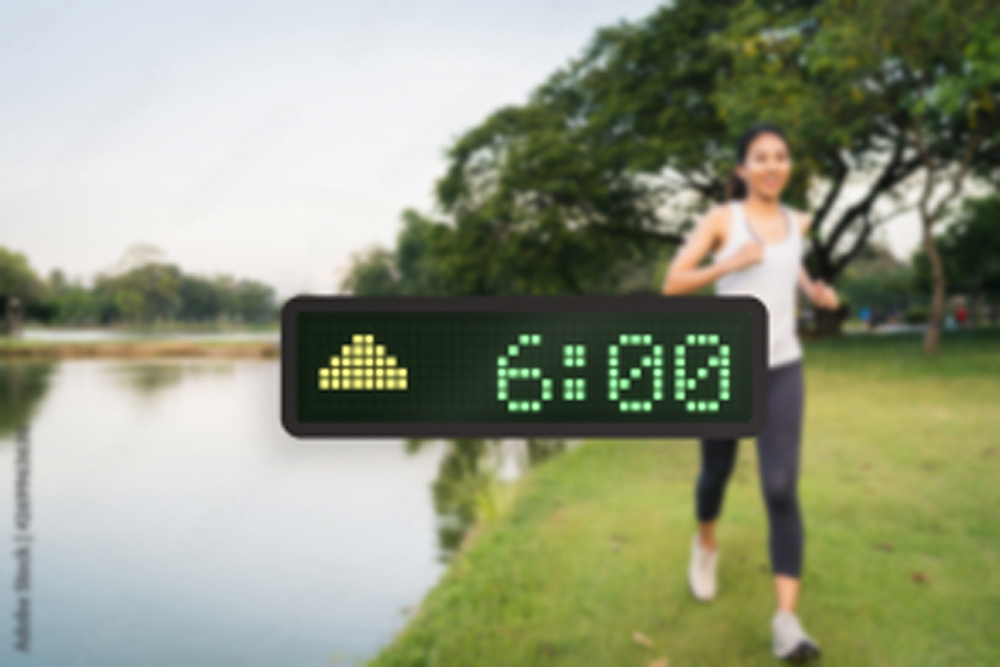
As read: {"hour": 6, "minute": 0}
